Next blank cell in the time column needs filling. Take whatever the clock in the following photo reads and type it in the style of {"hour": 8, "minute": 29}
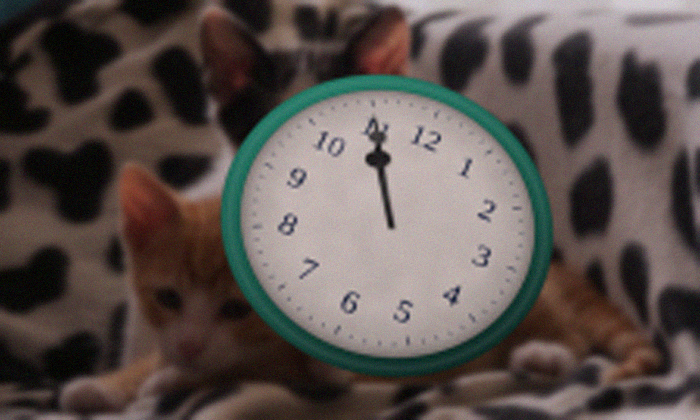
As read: {"hour": 10, "minute": 55}
